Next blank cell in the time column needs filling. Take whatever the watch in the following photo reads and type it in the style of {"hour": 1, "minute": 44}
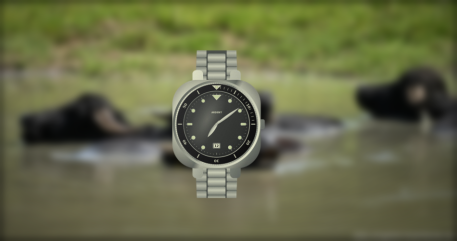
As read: {"hour": 7, "minute": 9}
